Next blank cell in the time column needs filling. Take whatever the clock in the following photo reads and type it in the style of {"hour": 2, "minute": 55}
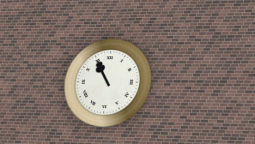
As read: {"hour": 10, "minute": 55}
